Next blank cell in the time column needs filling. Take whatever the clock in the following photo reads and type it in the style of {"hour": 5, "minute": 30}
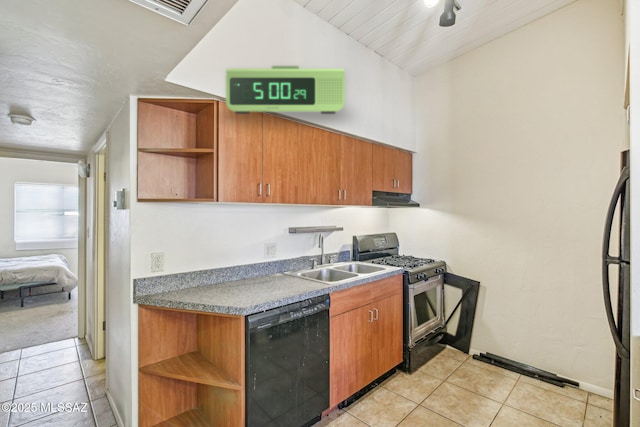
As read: {"hour": 5, "minute": 0}
